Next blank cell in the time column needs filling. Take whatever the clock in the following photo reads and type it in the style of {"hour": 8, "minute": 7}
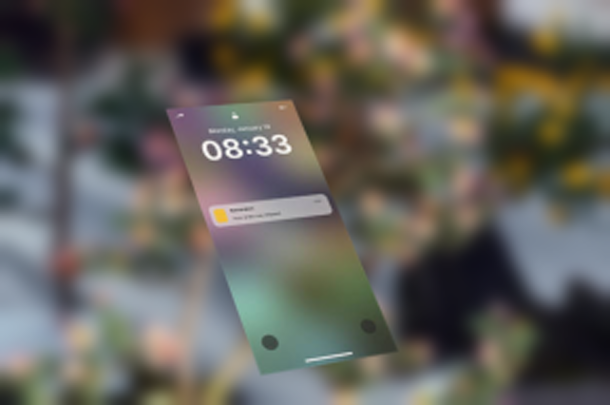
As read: {"hour": 8, "minute": 33}
